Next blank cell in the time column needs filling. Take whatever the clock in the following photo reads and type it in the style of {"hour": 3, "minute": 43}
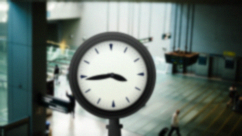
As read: {"hour": 3, "minute": 44}
